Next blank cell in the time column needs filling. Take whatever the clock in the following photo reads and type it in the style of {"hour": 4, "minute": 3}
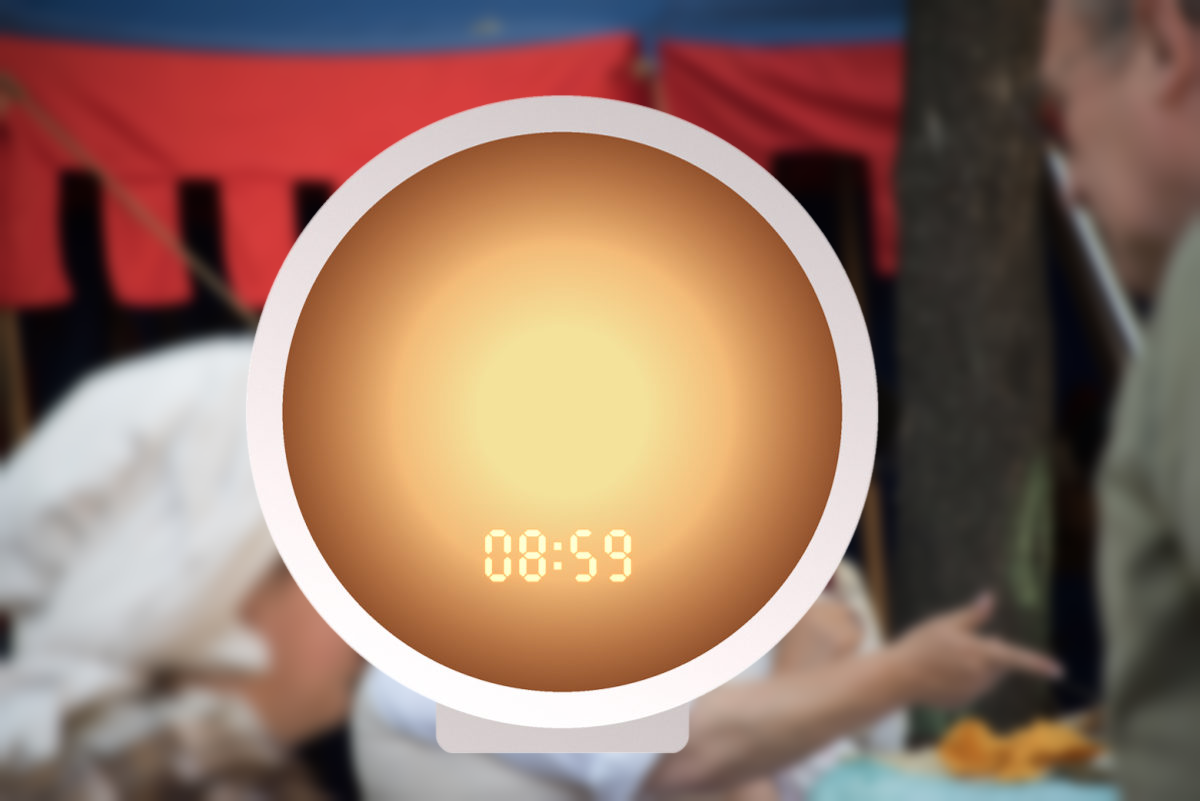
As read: {"hour": 8, "minute": 59}
